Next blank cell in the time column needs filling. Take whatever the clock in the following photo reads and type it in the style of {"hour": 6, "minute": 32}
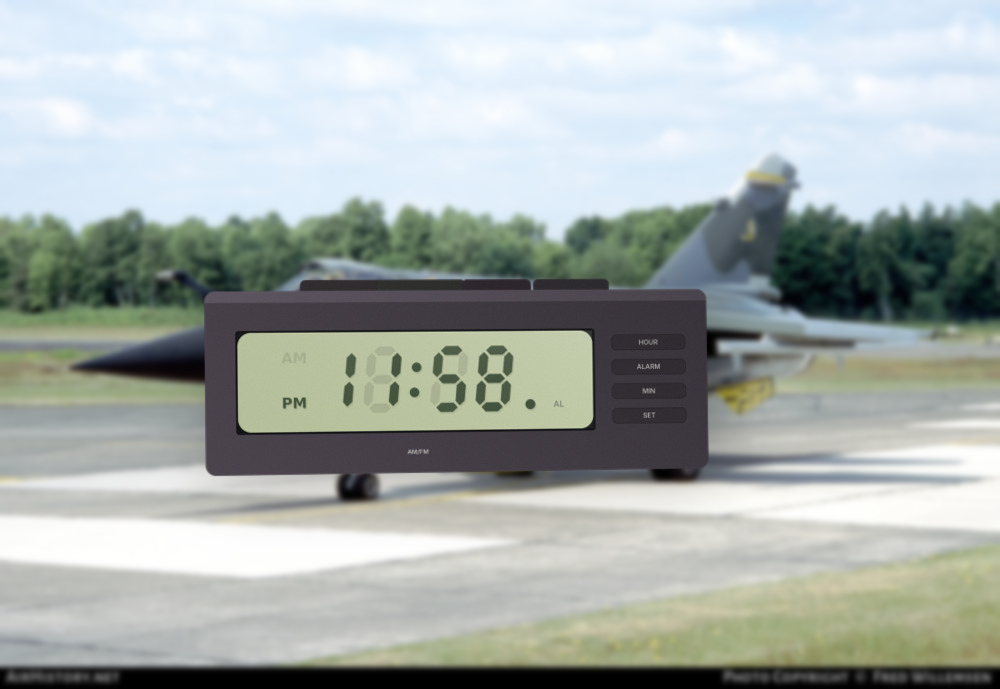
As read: {"hour": 11, "minute": 58}
